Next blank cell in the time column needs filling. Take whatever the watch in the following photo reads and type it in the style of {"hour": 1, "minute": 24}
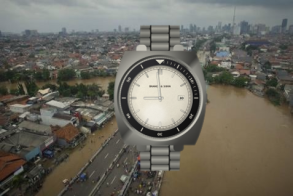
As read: {"hour": 8, "minute": 59}
